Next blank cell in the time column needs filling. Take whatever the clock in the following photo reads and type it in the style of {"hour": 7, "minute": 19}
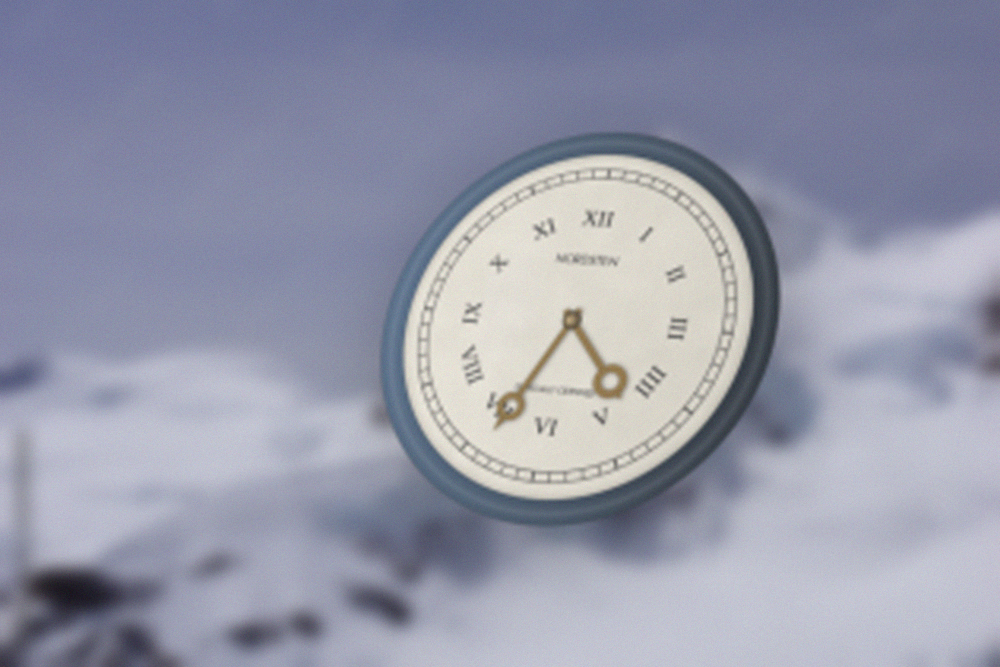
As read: {"hour": 4, "minute": 34}
